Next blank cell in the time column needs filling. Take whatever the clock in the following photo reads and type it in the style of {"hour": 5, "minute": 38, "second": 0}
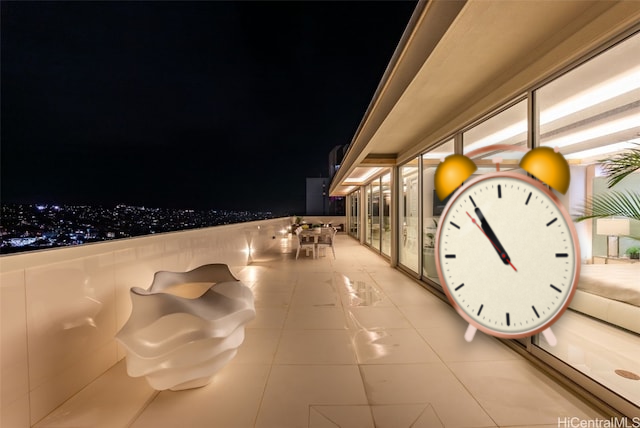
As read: {"hour": 10, "minute": 54, "second": 53}
